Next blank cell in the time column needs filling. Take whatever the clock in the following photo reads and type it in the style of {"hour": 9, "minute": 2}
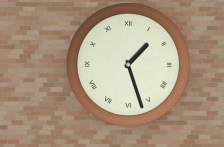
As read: {"hour": 1, "minute": 27}
